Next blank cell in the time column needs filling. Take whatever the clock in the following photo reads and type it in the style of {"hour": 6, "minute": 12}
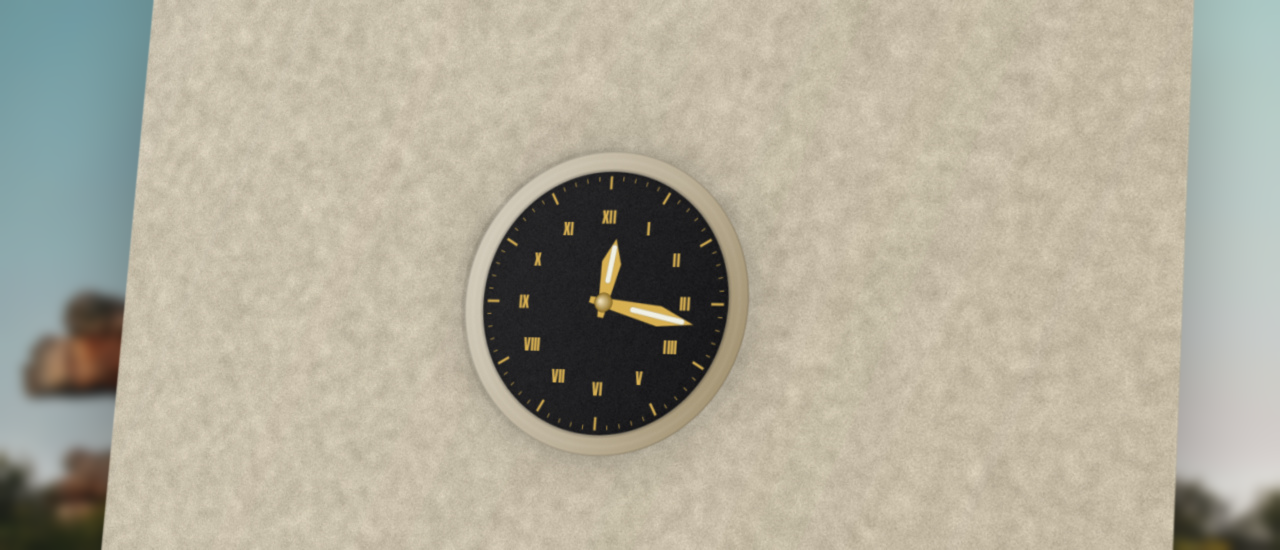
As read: {"hour": 12, "minute": 17}
